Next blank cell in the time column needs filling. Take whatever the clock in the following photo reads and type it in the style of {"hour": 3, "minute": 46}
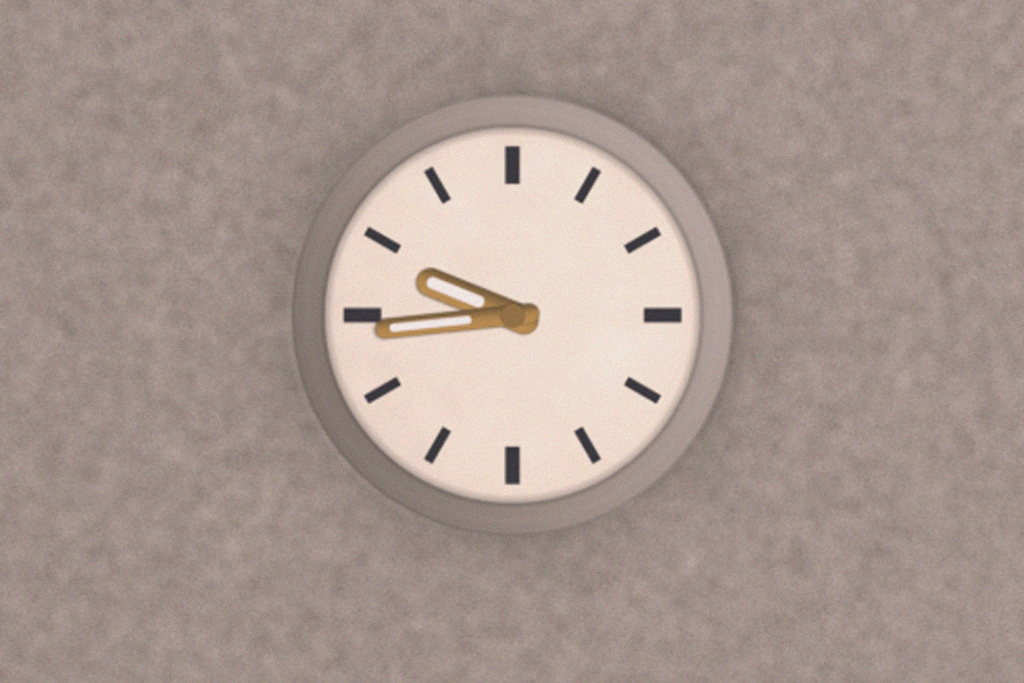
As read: {"hour": 9, "minute": 44}
